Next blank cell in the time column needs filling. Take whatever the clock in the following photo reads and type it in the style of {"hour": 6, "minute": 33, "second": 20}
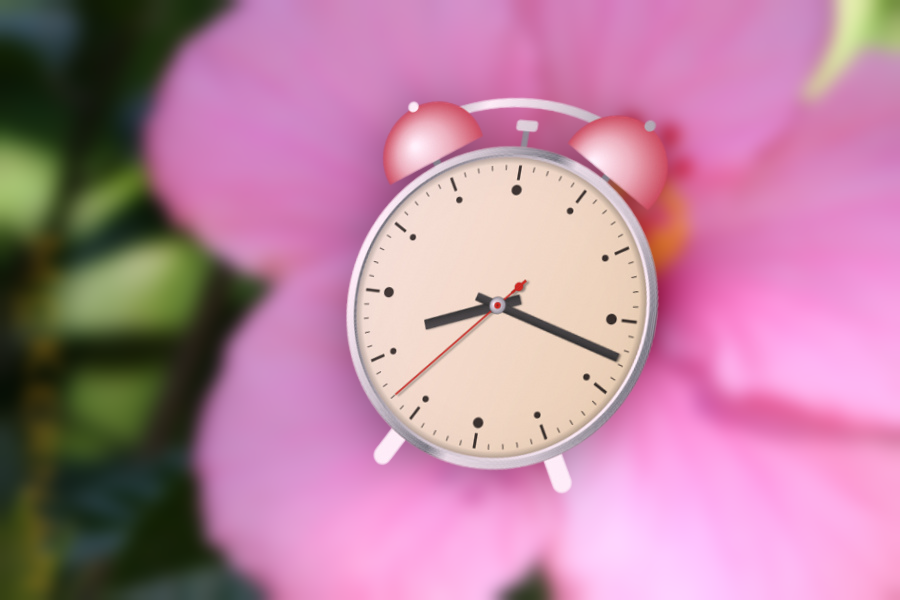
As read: {"hour": 8, "minute": 17, "second": 37}
